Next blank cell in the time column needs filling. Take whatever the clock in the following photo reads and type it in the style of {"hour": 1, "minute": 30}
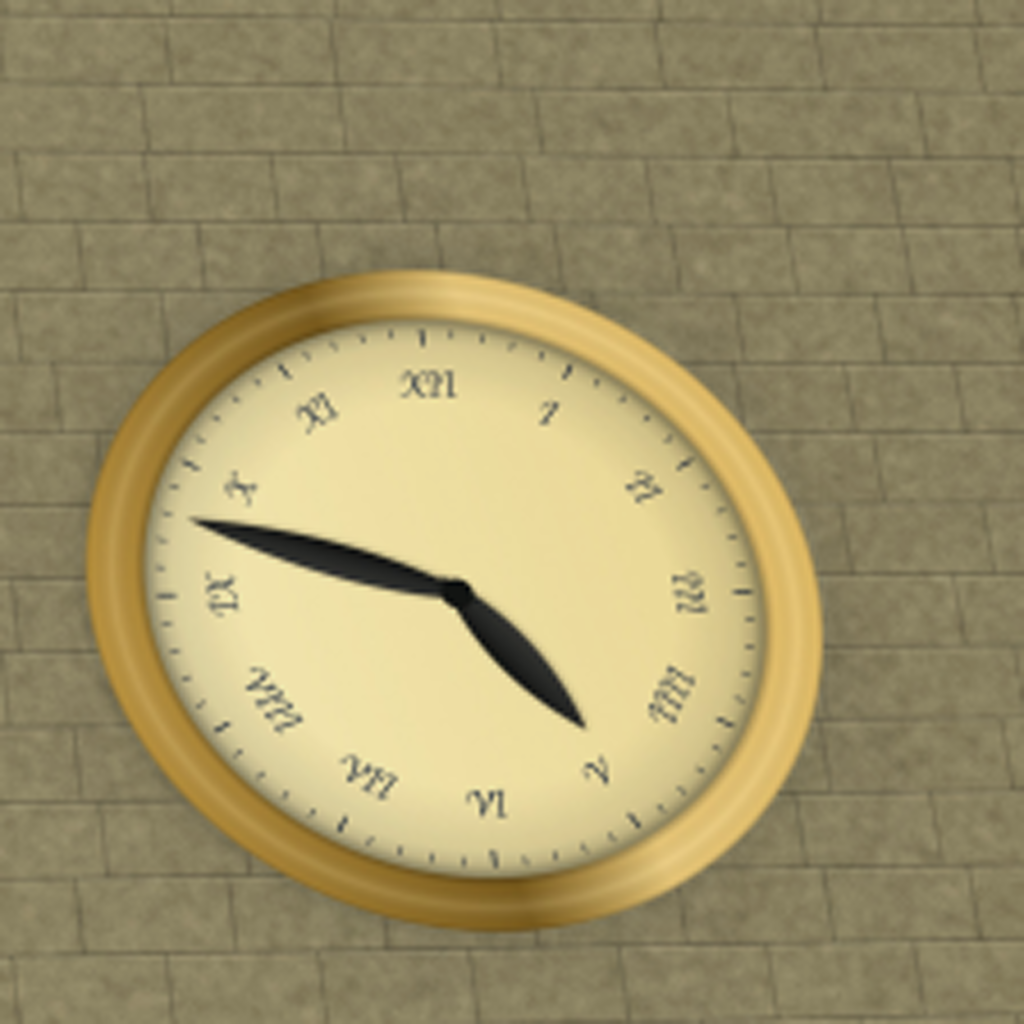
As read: {"hour": 4, "minute": 48}
